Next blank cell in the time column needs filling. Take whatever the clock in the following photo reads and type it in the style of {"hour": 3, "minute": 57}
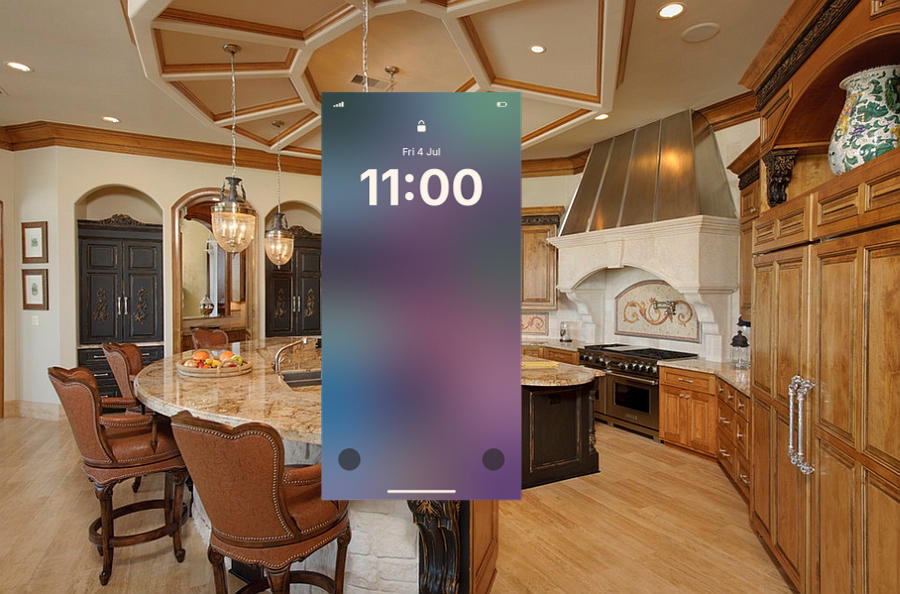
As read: {"hour": 11, "minute": 0}
